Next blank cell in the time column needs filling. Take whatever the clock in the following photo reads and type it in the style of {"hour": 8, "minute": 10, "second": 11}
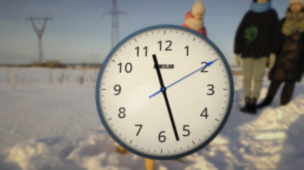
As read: {"hour": 11, "minute": 27, "second": 10}
